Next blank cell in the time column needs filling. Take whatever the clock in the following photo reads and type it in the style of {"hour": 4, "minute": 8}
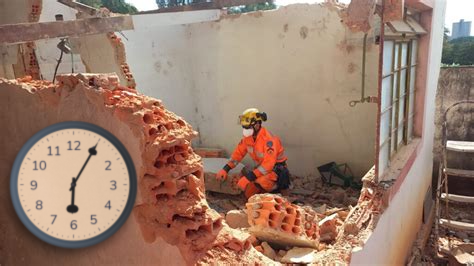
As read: {"hour": 6, "minute": 5}
